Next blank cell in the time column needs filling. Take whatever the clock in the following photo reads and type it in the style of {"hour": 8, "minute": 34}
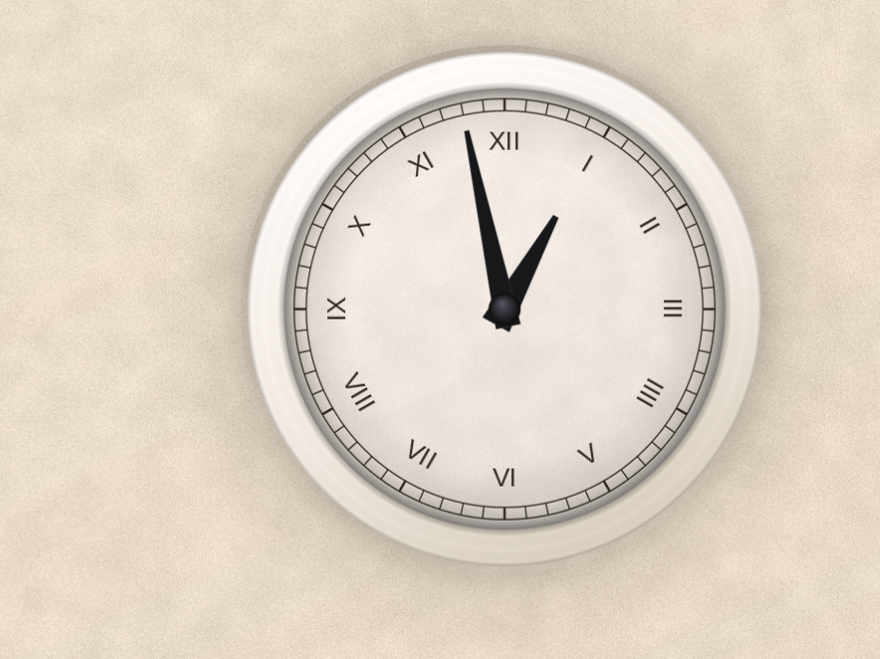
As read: {"hour": 12, "minute": 58}
